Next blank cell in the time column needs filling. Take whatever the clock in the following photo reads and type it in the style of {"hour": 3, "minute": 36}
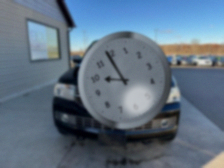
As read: {"hour": 9, "minute": 59}
